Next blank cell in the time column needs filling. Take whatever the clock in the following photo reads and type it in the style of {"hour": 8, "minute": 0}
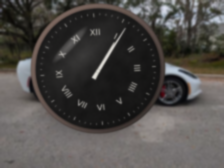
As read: {"hour": 1, "minute": 6}
